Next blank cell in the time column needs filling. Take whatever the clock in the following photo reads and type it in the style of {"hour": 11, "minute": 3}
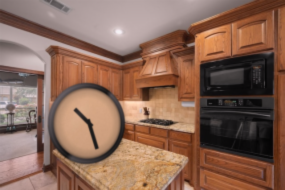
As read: {"hour": 10, "minute": 27}
